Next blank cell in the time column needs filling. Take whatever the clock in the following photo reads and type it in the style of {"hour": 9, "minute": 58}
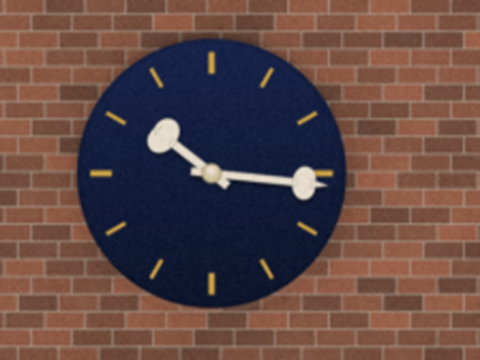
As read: {"hour": 10, "minute": 16}
